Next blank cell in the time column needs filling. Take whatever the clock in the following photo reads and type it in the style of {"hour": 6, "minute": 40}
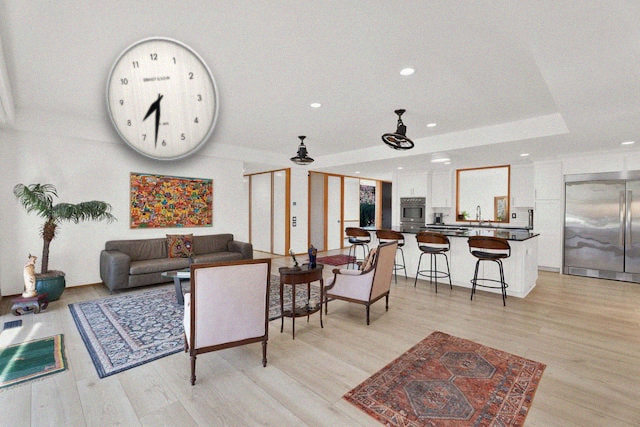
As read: {"hour": 7, "minute": 32}
